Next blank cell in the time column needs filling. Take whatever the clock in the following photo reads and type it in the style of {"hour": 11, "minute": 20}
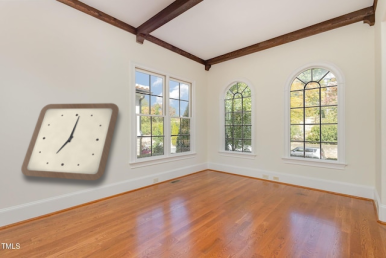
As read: {"hour": 7, "minute": 1}
